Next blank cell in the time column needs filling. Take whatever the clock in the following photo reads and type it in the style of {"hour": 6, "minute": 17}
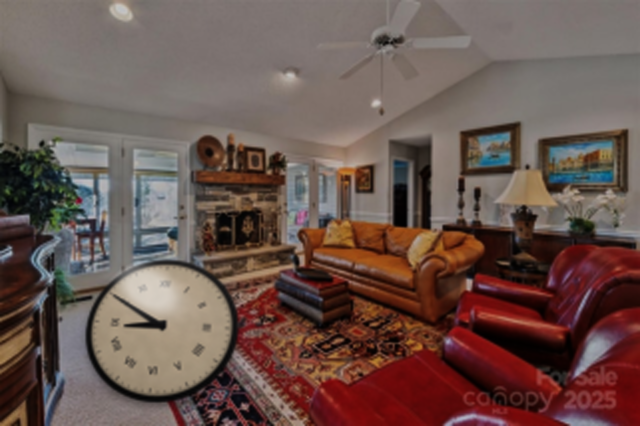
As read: {"hour": 8, "minute": 50}
